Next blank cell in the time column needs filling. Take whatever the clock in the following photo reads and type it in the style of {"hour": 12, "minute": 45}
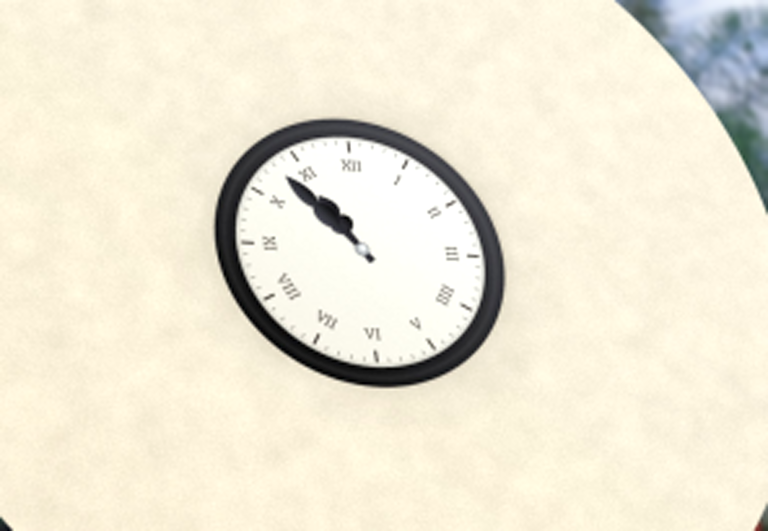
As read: {"hour": 10, "minute": 53}
